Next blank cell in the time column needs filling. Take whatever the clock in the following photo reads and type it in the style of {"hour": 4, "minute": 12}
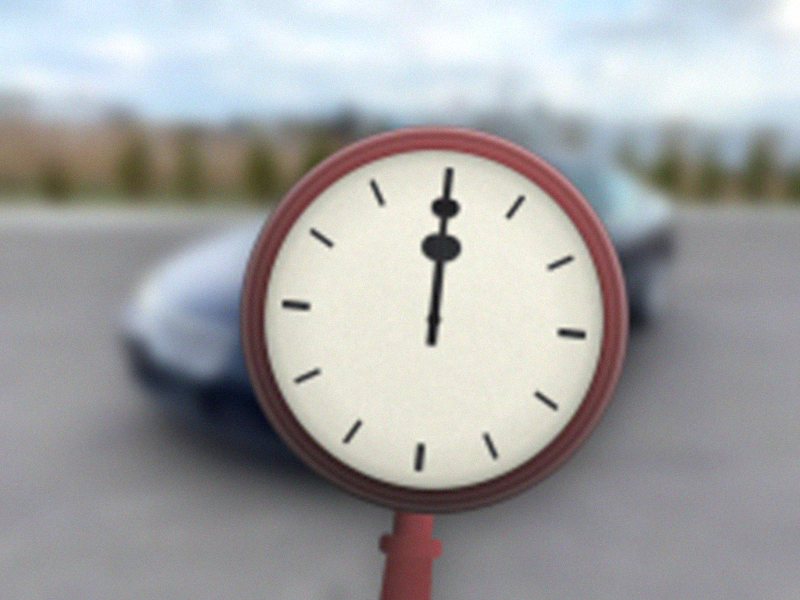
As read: {"hour": 12, "minute": 0}
